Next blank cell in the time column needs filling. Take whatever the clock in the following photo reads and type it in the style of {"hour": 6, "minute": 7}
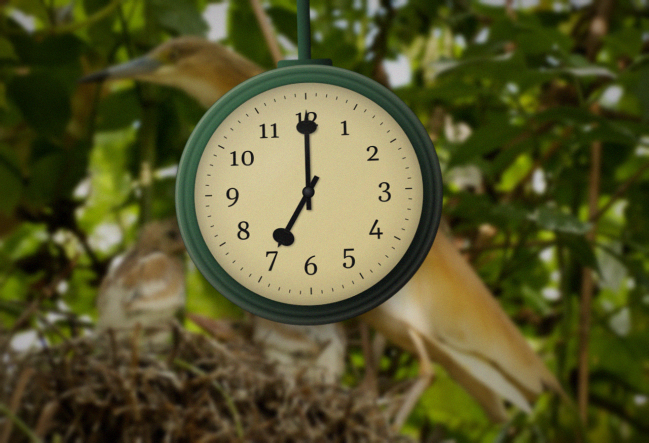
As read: {"hour": 7, "minute": 0}
